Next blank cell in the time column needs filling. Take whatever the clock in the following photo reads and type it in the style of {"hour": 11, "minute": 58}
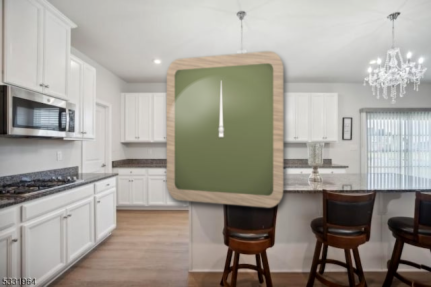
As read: {"hour": 12, "minute": 0}
